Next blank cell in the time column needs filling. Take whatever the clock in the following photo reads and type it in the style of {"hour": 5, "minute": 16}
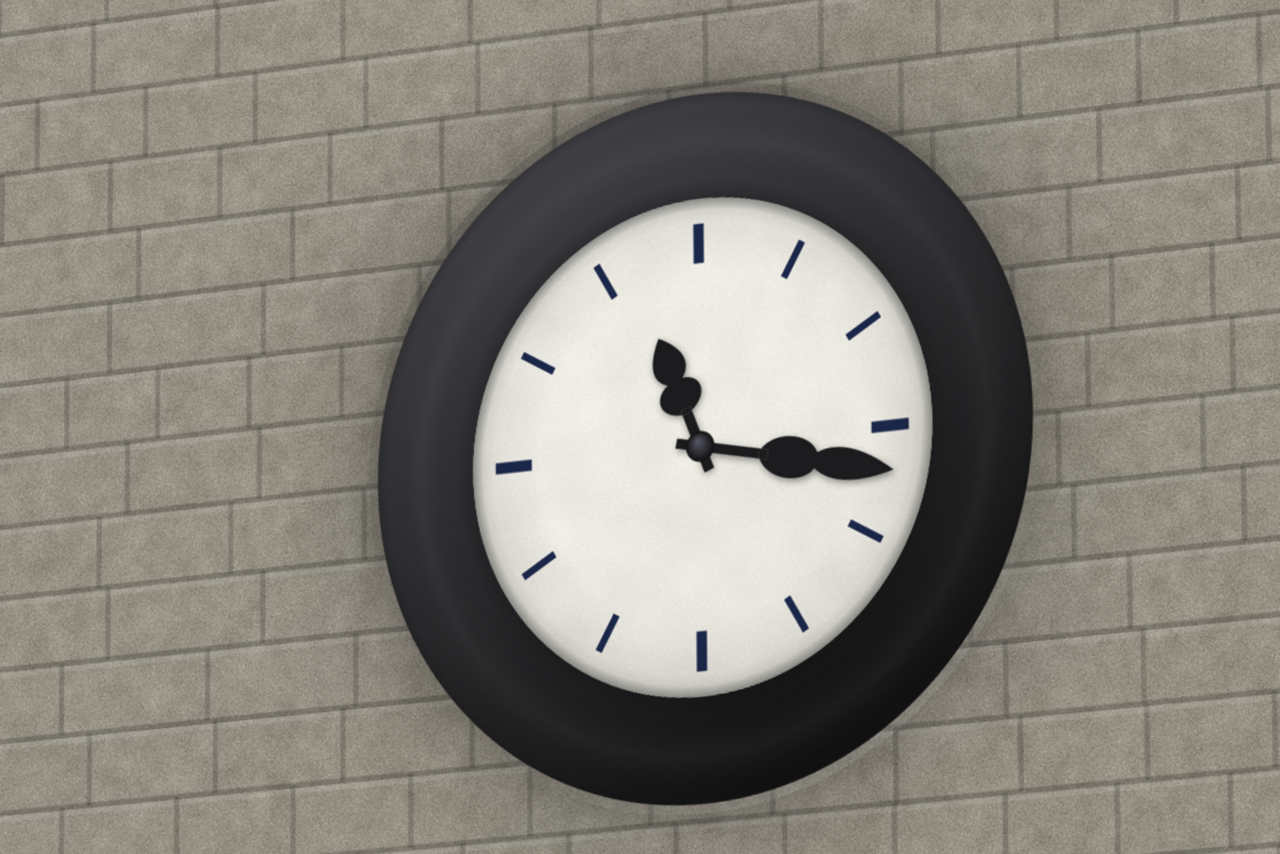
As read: {"hour": 11, "minute": 17}
